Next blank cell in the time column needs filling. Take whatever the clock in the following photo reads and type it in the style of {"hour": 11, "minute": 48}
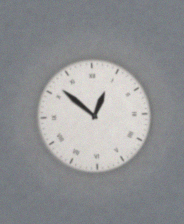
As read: {"hour": 12, "minute": 52}
